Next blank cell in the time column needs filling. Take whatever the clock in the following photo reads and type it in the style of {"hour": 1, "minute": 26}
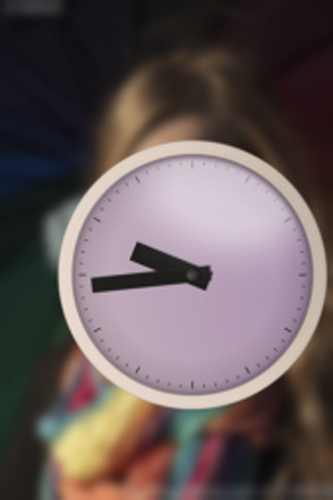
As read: {"hour": 9, "minute": 44}
